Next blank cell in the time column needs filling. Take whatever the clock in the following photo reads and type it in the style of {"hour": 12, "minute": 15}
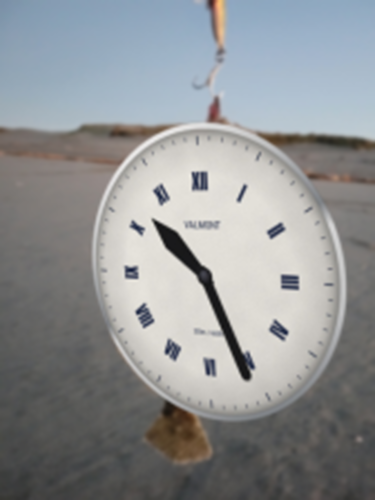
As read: {"hour": 10, "minute": 26}
